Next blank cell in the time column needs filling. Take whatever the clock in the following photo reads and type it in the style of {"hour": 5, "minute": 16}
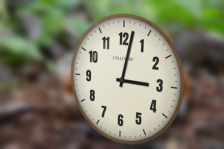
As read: {"hour": 3, "minute": 2}
